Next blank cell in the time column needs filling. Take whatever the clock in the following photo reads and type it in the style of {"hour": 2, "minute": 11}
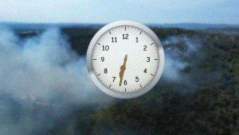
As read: {"hour": 6, "minute": 32}
